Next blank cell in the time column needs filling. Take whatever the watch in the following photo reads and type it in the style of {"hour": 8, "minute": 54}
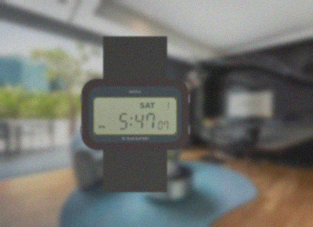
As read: {"hour": 5, "minute": 47}
